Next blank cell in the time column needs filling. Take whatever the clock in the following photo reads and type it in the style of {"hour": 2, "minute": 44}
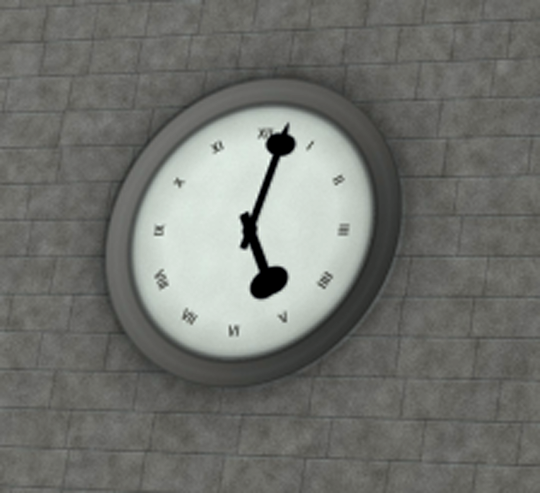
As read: {"hour": 5, "minute": 2}
